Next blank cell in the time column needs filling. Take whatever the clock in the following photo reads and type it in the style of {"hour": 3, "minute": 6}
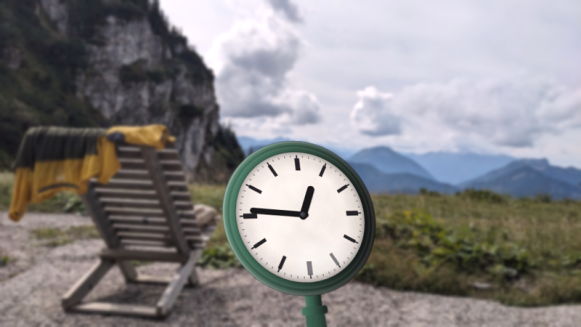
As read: {"hour": 12, "minute": 46}
